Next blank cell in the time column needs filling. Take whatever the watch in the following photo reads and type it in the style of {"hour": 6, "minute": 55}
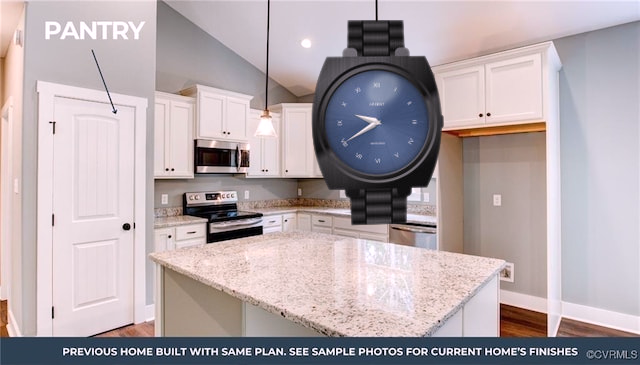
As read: {"hour": 9, "minute": 40}
